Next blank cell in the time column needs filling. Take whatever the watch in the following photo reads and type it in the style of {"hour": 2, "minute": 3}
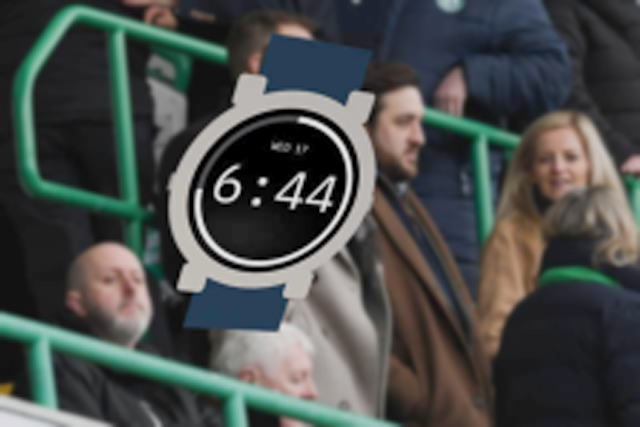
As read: {"hour": 6, "minute": 44}
